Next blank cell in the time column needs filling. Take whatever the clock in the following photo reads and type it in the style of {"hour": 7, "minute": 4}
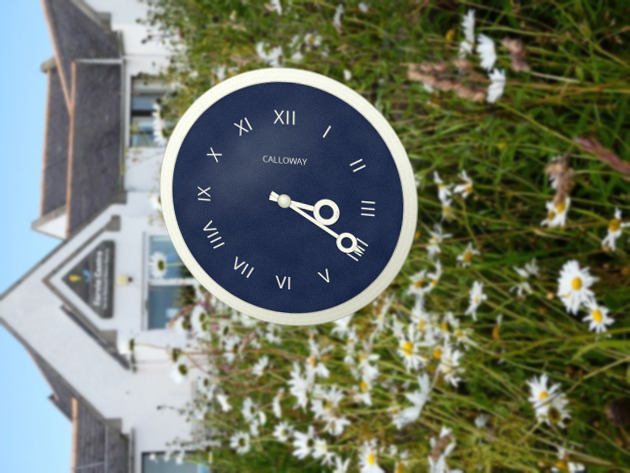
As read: {"hour": 3, "minute": 20}
